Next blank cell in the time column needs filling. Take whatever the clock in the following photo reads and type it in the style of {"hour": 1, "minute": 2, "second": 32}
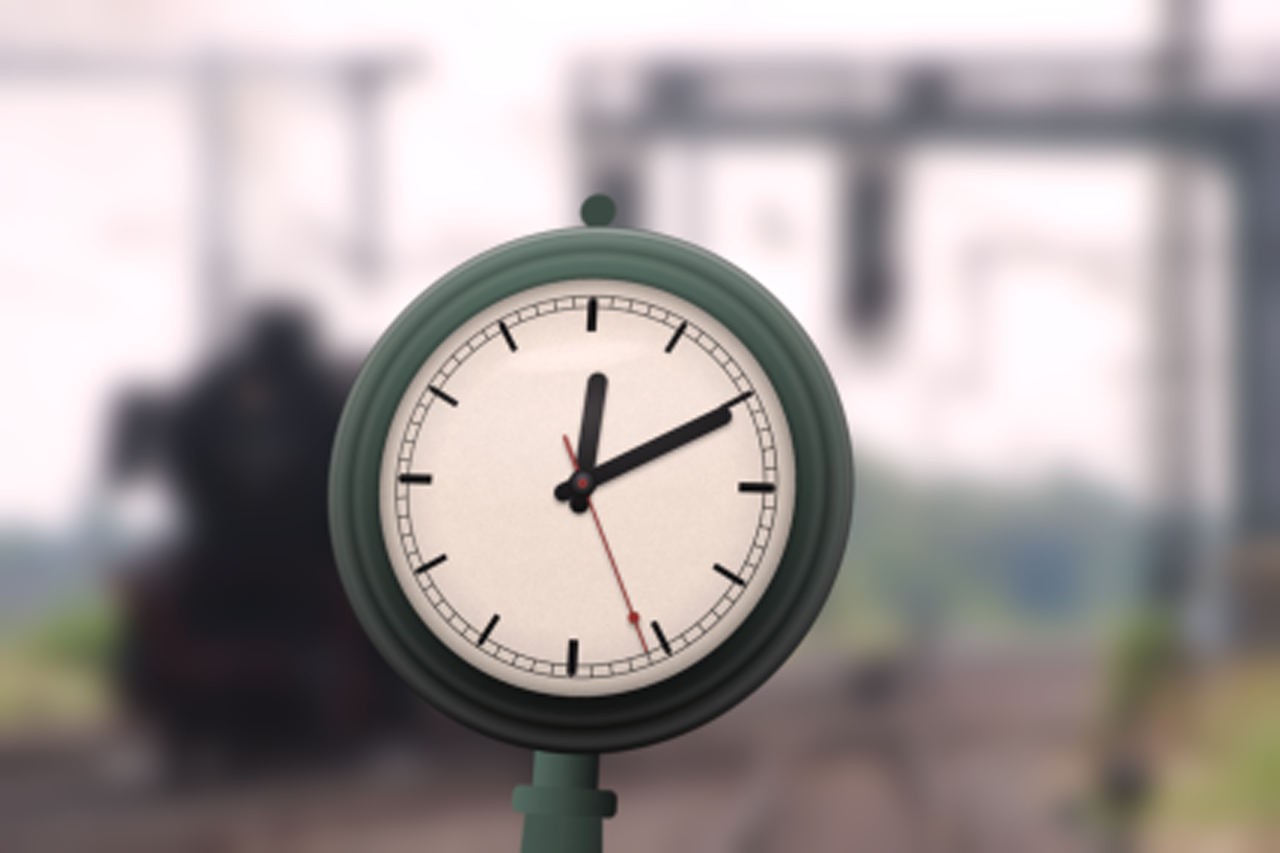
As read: {"hour": 12, "minute": 10, "second": 26}
